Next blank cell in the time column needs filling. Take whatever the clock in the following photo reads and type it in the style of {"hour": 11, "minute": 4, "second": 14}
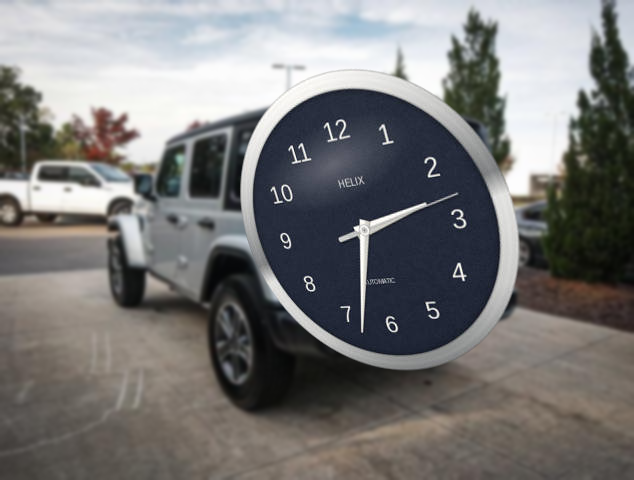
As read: {"hour": 2, "minute": 33, "second": 13}
